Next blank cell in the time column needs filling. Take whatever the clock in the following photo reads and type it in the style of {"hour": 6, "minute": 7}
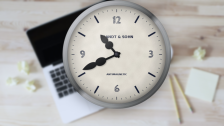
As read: {"hour": 10, "minute": 41}
